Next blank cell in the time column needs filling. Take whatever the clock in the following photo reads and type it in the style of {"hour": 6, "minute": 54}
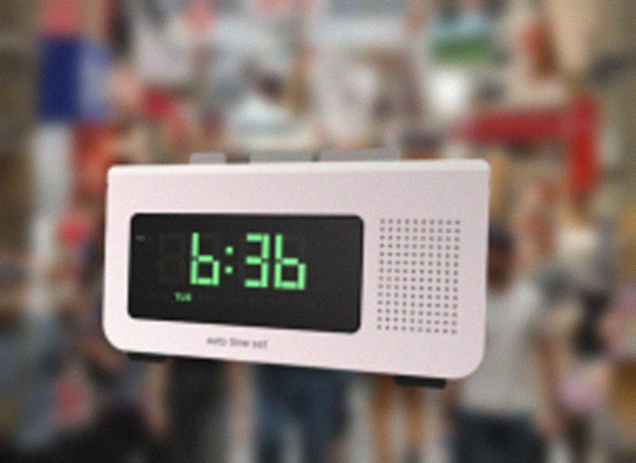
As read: {"hour": 6, "minute": 36}
